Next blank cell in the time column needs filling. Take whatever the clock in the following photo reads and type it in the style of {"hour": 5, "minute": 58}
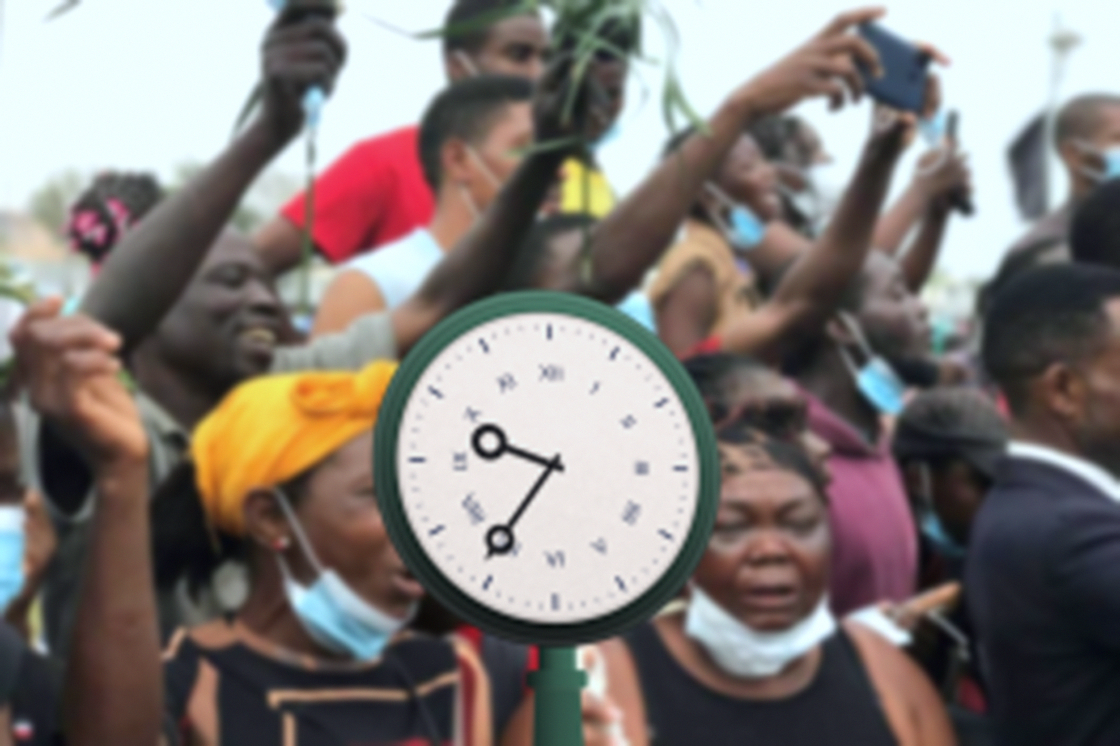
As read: {"hour": 9, "minute": 36}
